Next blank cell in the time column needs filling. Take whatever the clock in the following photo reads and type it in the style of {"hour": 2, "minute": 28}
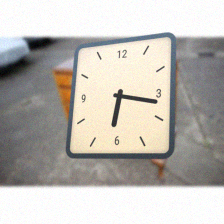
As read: {"hour": 6, "minute": 17}
